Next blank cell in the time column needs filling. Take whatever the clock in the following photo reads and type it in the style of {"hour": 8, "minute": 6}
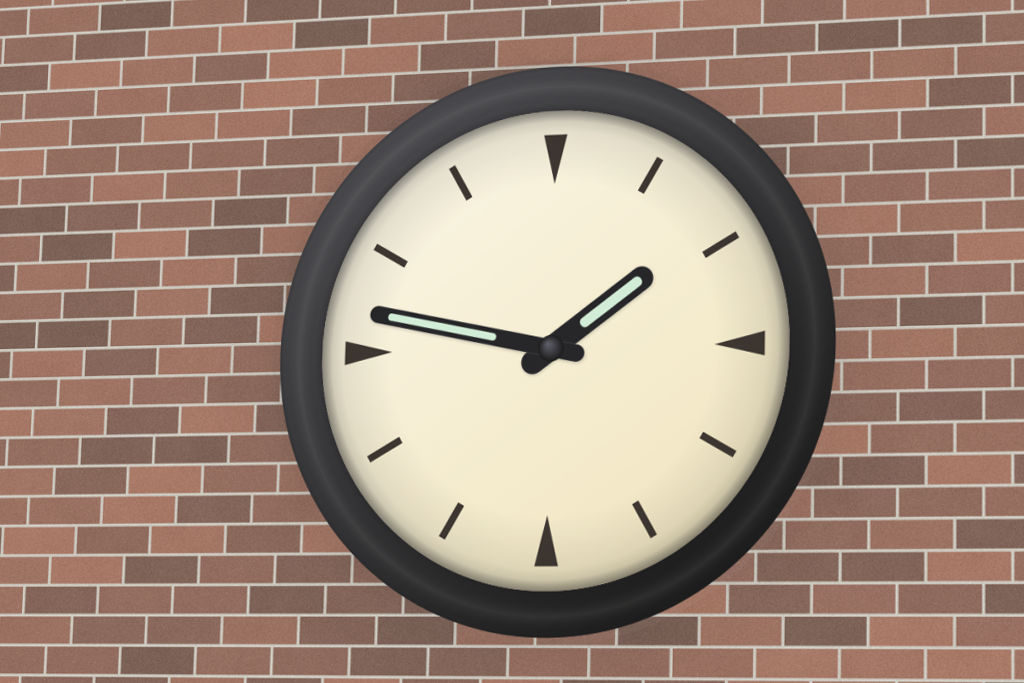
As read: {"hour": 1, "minute": 47}
